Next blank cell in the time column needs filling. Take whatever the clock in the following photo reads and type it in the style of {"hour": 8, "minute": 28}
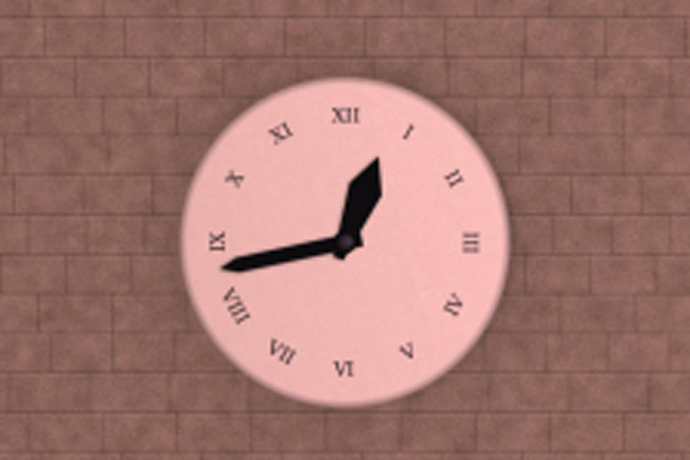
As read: {"hour": 12, "minute": 43}
